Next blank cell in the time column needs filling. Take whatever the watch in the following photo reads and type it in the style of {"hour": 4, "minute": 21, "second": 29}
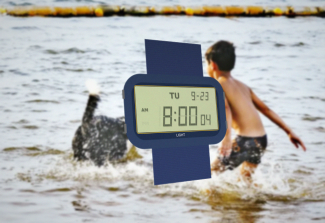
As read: {"hour": 8, "minute": 0, "second": 4}
